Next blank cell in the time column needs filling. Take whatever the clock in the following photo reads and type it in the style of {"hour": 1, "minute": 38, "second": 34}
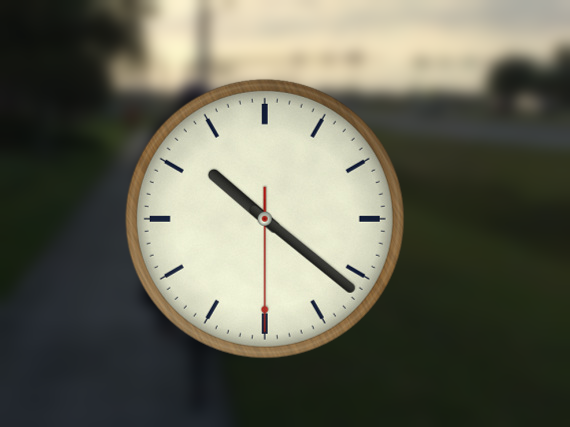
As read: {"hour": 10, "minute": 21, "second": 30}
